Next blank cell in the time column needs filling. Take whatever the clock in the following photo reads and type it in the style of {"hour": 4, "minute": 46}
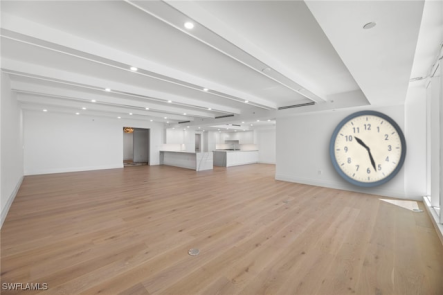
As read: {"hour": 10, "minute": 27}
